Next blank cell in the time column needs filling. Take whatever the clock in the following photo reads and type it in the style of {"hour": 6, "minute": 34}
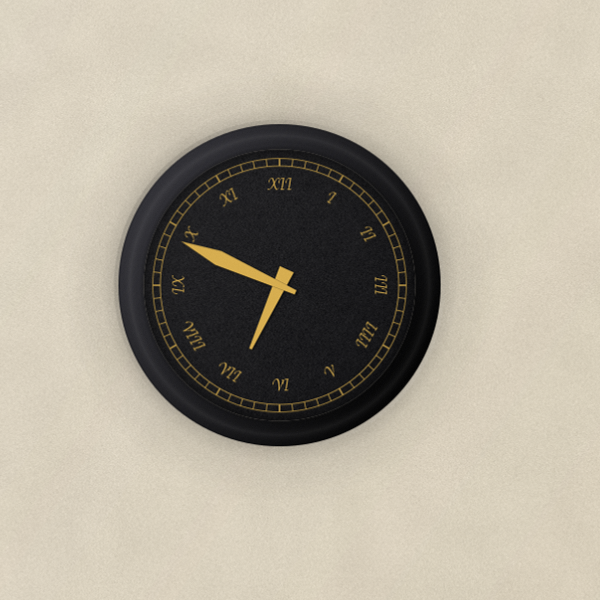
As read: {"hour": 6, "minute": 49}
